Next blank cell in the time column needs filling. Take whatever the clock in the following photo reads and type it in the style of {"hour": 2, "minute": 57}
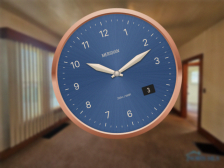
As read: {"hour": 10, "minute": 12}
